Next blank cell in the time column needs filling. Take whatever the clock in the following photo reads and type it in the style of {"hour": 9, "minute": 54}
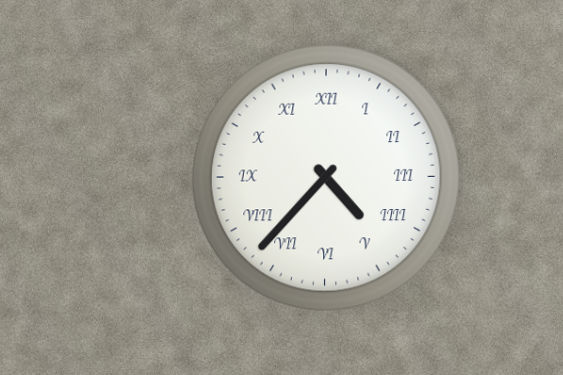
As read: {"hour": 4, "minute": 37}
